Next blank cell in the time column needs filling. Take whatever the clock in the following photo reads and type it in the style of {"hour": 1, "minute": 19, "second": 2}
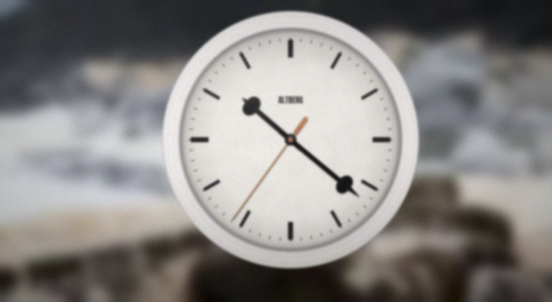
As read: {"hour": 10, "minute": 21, "second": 36}
